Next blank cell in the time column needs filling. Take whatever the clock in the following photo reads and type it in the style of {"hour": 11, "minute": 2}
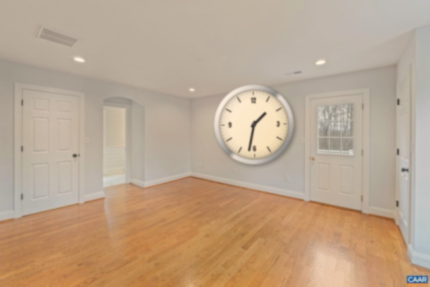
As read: {"hour": 1, "minute": 32}
